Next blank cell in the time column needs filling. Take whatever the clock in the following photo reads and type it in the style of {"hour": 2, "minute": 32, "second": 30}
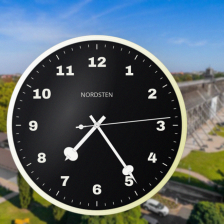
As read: {"hour": 7, "minute": 24, "second": 14}
